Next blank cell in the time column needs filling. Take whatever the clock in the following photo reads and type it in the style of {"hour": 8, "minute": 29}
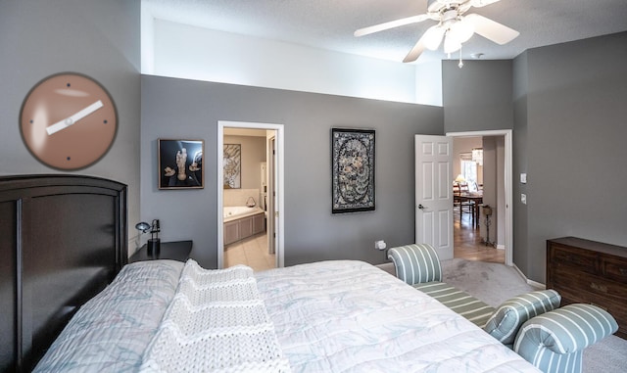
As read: {"hour": 8, "minute": 10}
